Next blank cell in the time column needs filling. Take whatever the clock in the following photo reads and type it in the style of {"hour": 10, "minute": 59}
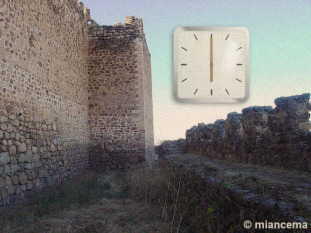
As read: {"hour": 6, "minute": 0}
